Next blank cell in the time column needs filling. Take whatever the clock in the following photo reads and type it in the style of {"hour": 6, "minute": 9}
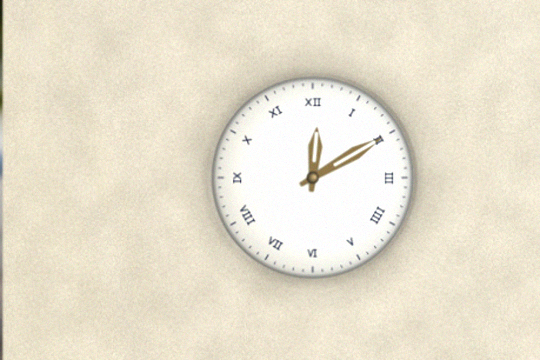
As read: {"hour": 12, "minute": 10}
